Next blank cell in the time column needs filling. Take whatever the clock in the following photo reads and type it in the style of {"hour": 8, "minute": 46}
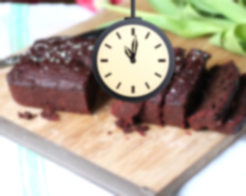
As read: {"hour": 11, "minute": 1}
